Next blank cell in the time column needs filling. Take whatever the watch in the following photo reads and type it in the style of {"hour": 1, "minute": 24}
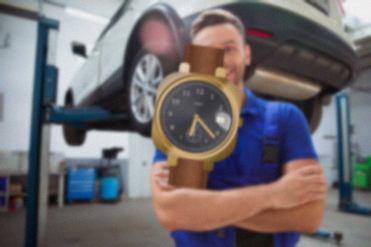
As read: {"hour": 6, "minute": 22}
